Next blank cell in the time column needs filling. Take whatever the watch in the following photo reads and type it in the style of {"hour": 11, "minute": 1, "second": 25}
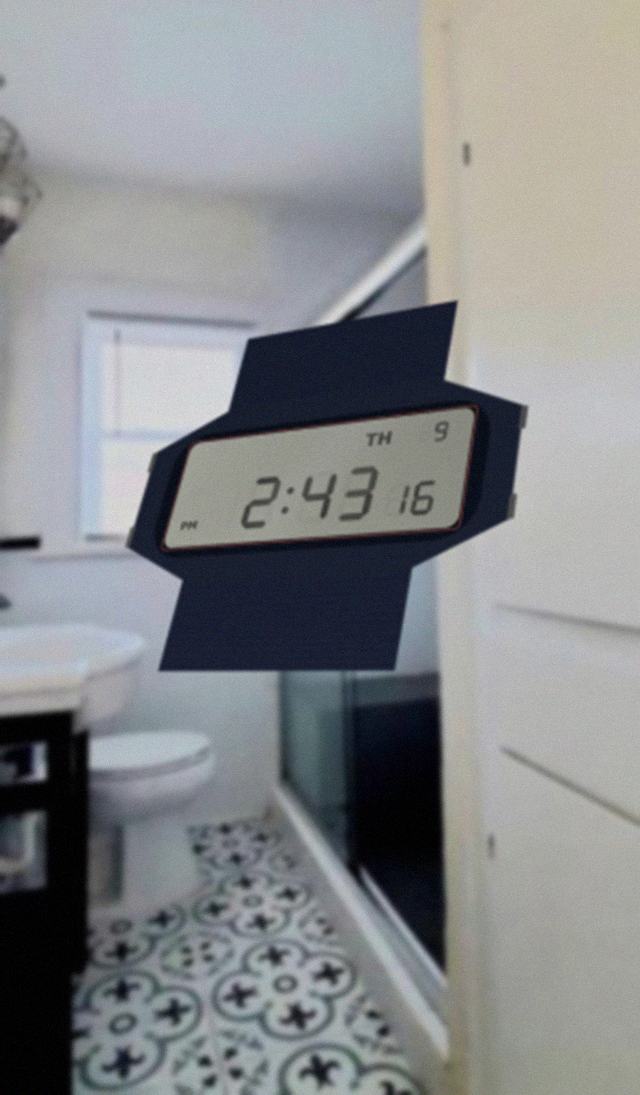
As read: {"hour": 2, "minute": 43, "second": 16}
